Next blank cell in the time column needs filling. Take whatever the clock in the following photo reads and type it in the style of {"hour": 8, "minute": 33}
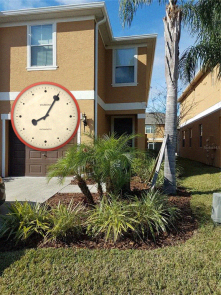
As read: {"hour": 8, "minute": 5}
